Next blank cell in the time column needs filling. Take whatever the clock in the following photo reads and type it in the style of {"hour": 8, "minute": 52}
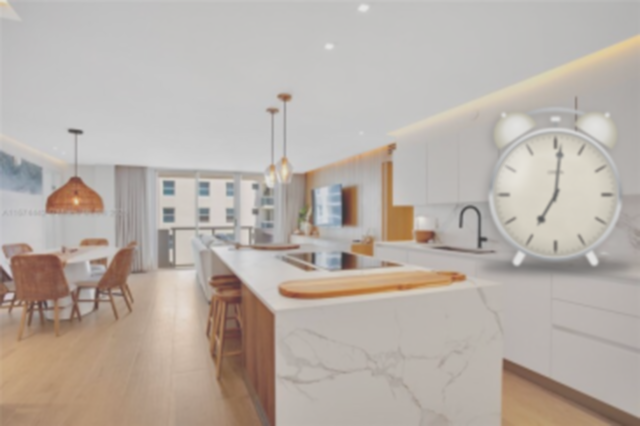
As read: {"hour": 7, "minute": 1}
